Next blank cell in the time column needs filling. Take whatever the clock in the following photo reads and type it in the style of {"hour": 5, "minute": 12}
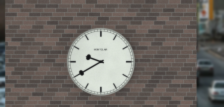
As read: {"hour": 9, "minute": 40}
